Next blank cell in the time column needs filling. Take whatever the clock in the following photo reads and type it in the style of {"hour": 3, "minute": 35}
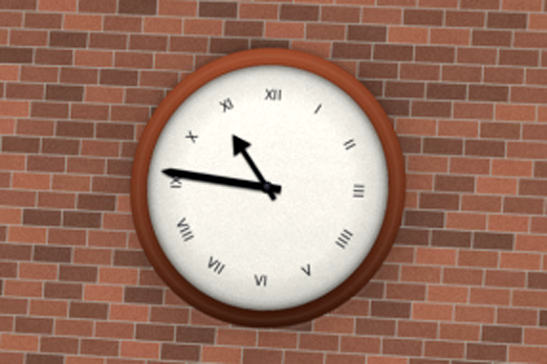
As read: {"hour": 10, "minute": 46}
